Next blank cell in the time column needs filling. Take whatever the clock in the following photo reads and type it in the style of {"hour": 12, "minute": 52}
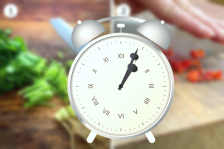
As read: {"hour": 1, "minute": 4}
